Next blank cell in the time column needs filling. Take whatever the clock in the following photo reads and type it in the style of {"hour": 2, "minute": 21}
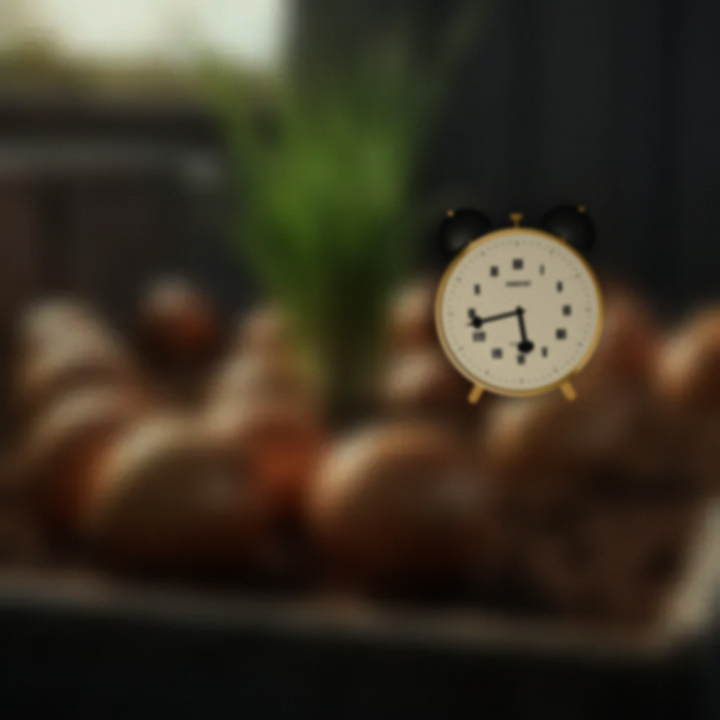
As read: {"hour": 5, "minute": 43}
